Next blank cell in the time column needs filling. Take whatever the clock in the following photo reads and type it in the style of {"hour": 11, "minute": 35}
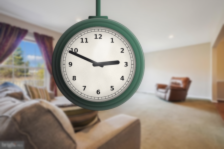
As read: {"hour": 2, "minute": 49}
